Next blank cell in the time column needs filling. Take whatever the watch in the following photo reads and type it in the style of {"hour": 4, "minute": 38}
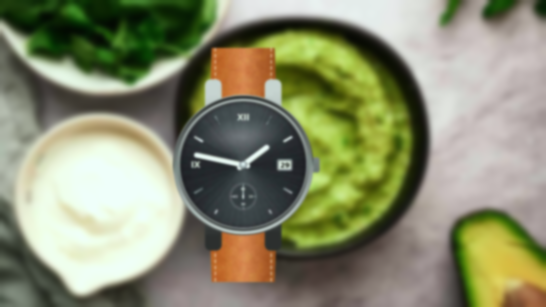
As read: {"hour": 1, "minute": 47}
